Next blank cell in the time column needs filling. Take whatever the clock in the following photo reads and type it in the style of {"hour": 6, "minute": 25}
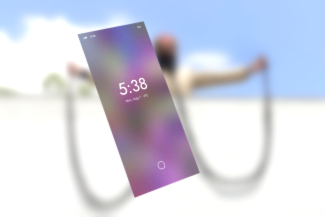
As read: {"hour": 5, "minute": 38}
